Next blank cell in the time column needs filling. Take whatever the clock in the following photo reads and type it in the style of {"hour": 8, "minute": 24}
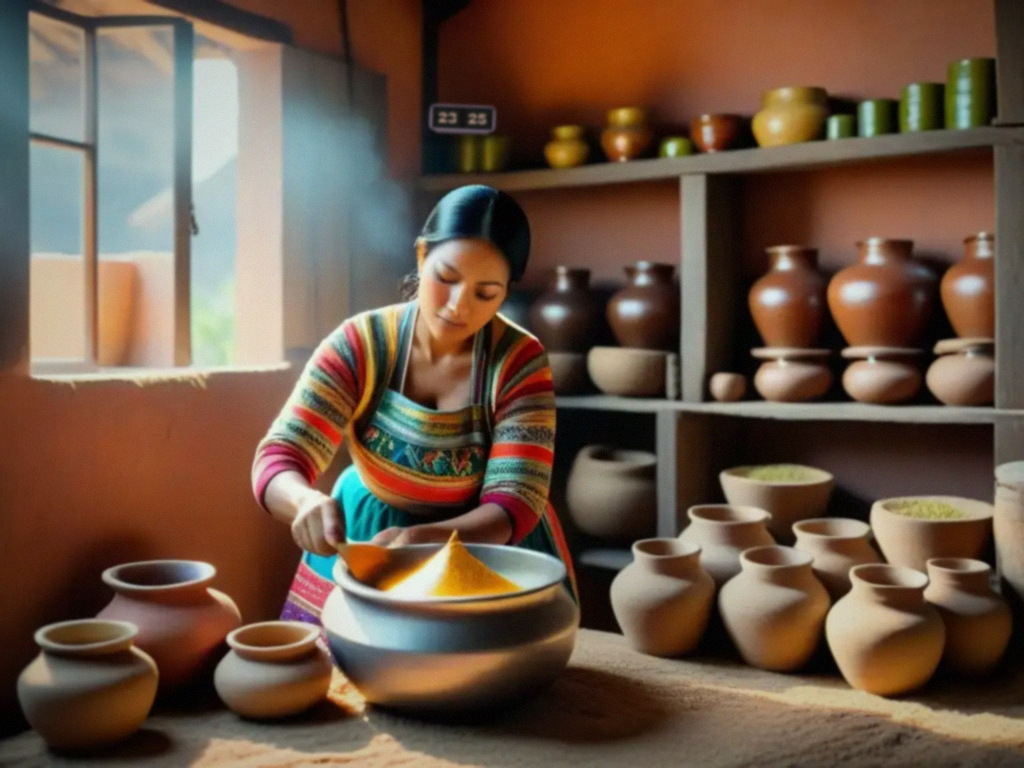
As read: {"hour": 23, "minute": 25}
